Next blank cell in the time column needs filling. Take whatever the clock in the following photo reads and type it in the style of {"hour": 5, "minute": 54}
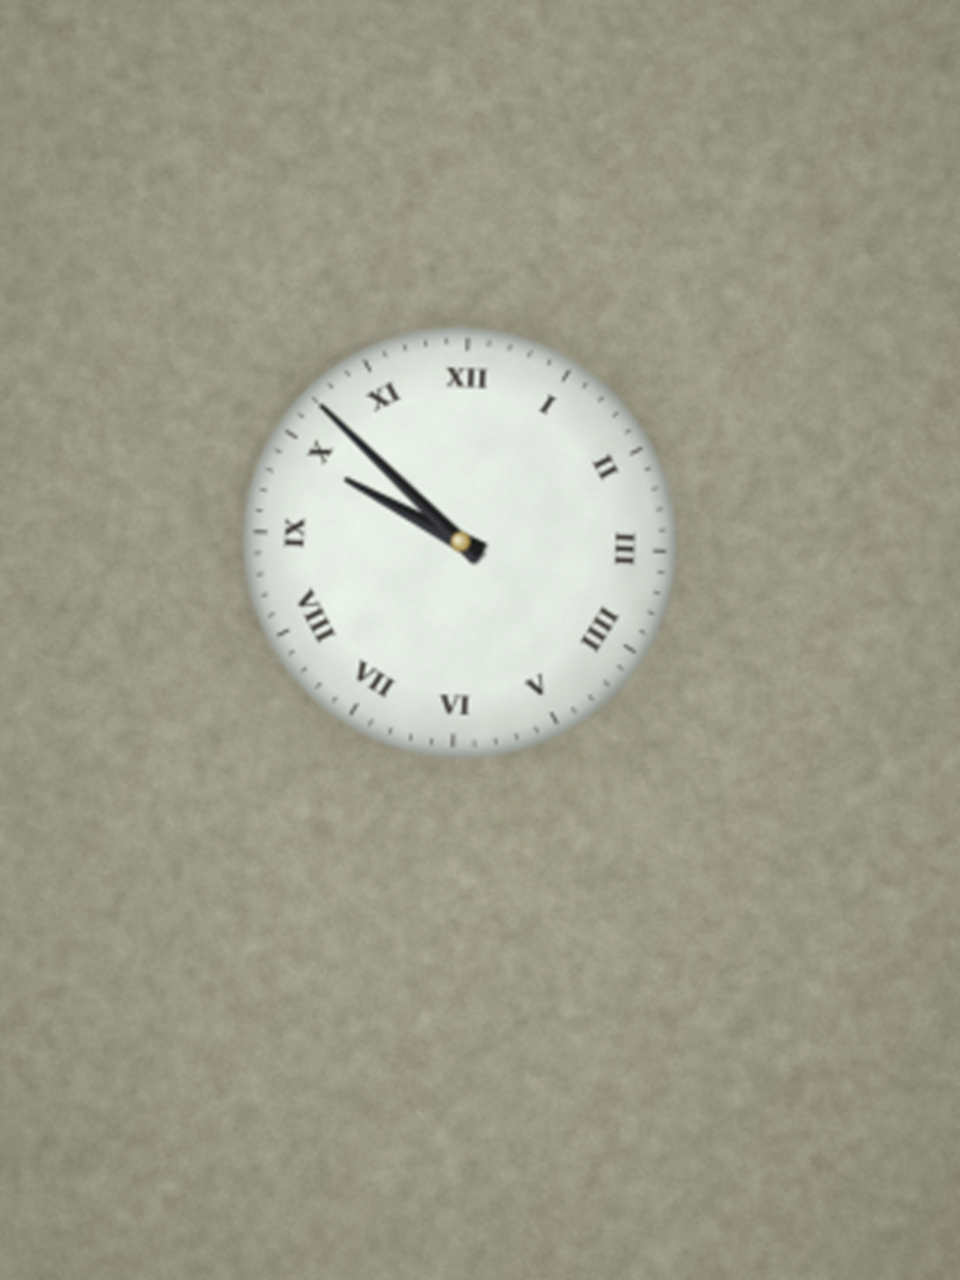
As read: {"hour": 9, "minute": 52}
